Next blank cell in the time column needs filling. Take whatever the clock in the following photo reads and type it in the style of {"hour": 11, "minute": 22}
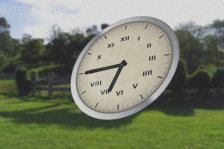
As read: {"hour": 6, "minute": 45}
